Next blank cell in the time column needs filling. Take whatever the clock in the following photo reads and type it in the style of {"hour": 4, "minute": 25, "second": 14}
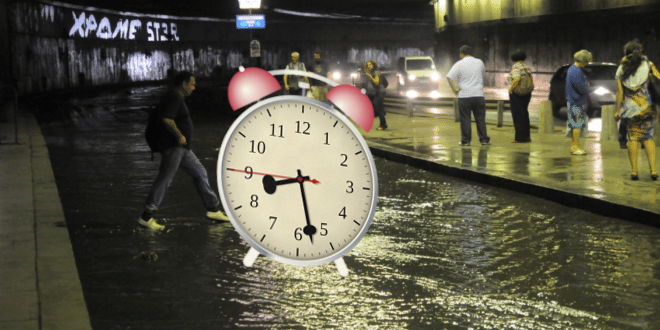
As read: {"hour": 8, "minute": 27, "second": 45}
